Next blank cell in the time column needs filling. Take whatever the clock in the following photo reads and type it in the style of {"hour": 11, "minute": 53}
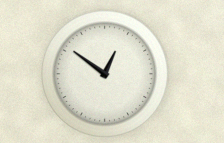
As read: {"hour": 12, "minute": 51}
